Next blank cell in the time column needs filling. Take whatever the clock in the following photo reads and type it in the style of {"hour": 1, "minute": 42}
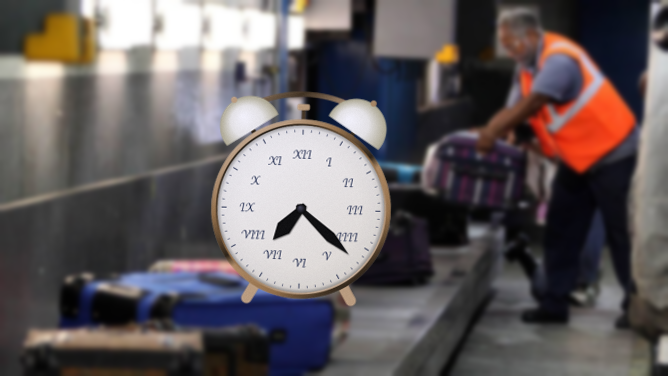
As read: {"hour": 7, "minute": 22}
